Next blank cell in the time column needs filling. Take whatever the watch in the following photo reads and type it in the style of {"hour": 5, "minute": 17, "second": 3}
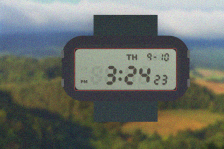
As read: {"hour": 3, "minute": 24, "second": 23}
